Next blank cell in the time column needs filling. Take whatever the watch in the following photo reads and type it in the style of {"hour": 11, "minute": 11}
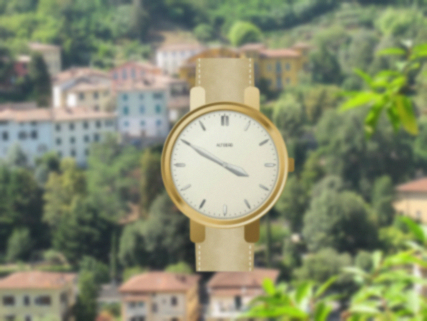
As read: {"hour": 3, "minute": 50}
